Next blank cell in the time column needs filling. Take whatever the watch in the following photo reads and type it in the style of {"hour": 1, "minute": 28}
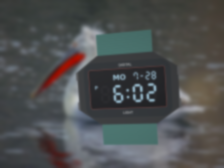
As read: {"hour": 6, "minute": 2}
